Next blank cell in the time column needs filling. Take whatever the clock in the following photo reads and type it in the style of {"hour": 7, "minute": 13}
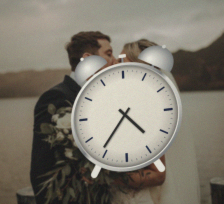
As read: {"hour": 4, "minute": 36}
